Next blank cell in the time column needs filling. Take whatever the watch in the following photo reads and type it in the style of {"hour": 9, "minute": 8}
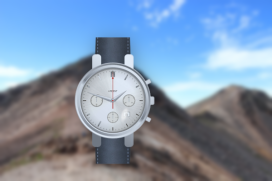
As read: {"hour": 1, "minute": 48}
